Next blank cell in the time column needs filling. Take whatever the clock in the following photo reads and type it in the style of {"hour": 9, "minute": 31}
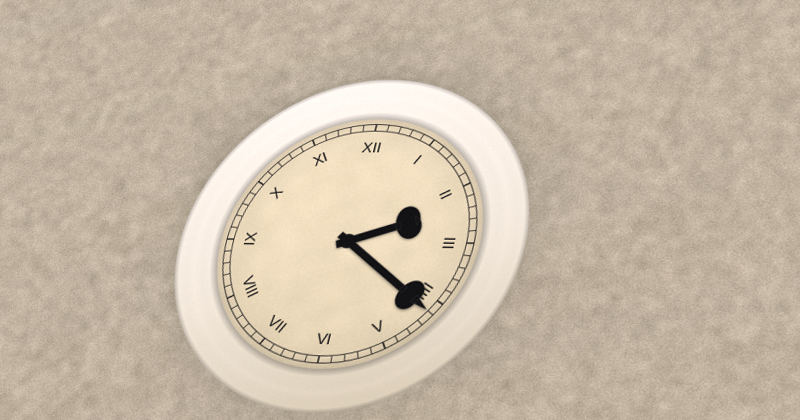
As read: {"hour": 2, "minute": 21}
